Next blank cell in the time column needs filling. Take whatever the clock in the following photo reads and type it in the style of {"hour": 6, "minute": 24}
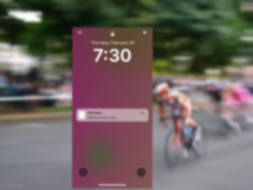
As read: {"hour": 7, "minute": 30}
